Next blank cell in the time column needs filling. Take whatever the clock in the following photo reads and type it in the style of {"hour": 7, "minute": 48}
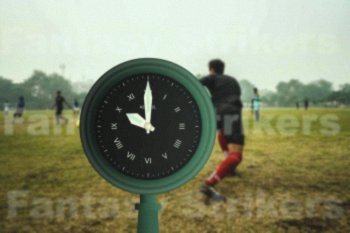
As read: {"hour": 10, "minute": 0}
